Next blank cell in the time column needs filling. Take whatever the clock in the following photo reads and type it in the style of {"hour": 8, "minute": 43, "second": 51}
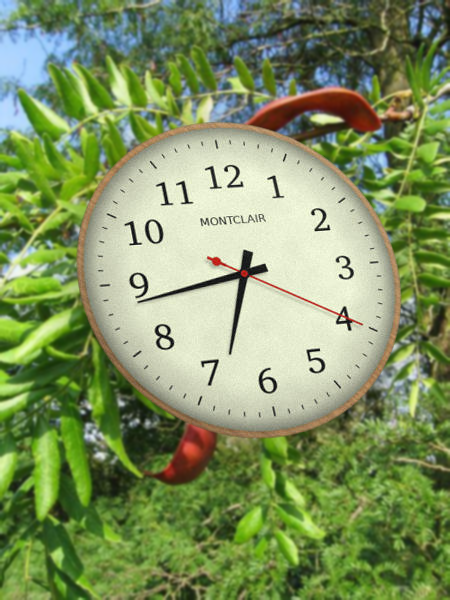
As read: {"hour": 6, "minute": 43, "second": 20}
